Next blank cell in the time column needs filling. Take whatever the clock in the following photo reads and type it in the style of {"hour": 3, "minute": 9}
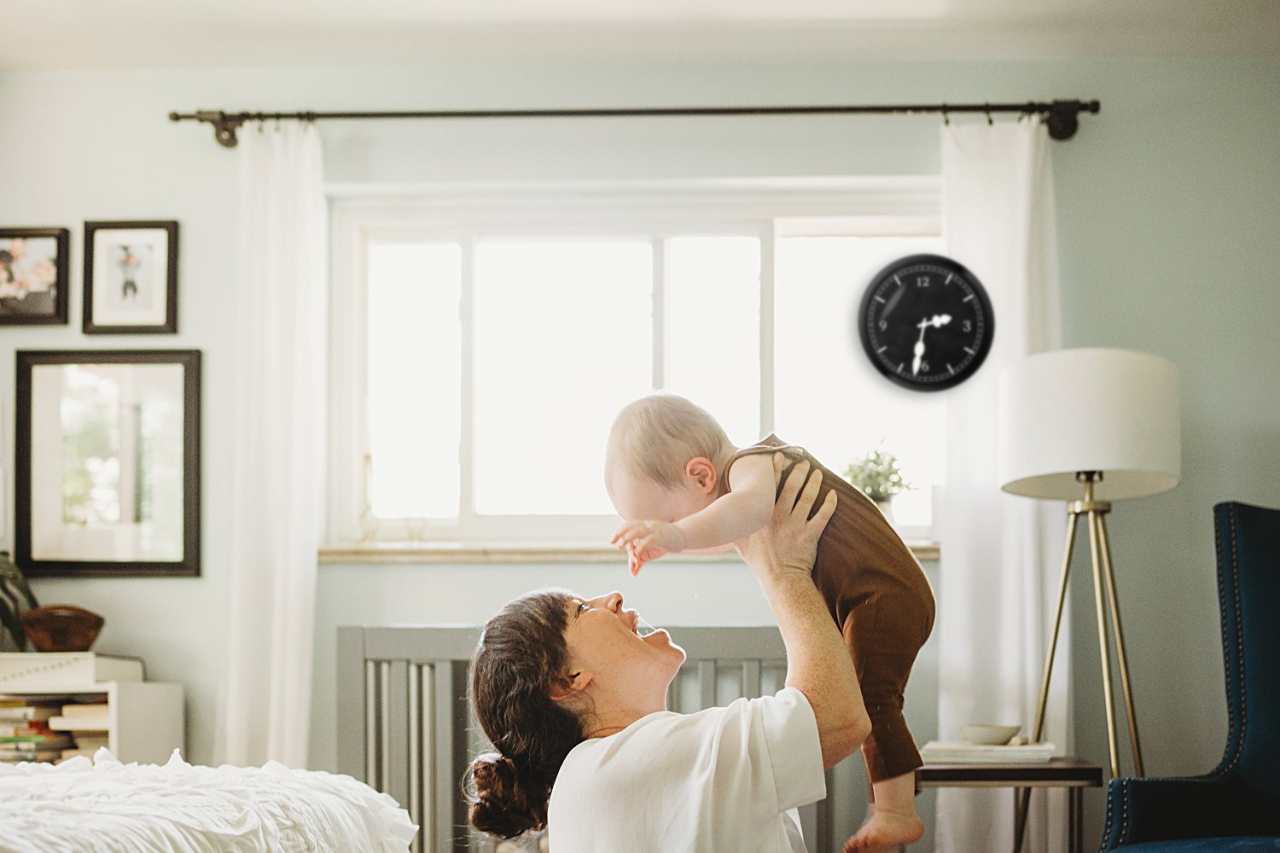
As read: {"hour": 2, "minute": 32}
